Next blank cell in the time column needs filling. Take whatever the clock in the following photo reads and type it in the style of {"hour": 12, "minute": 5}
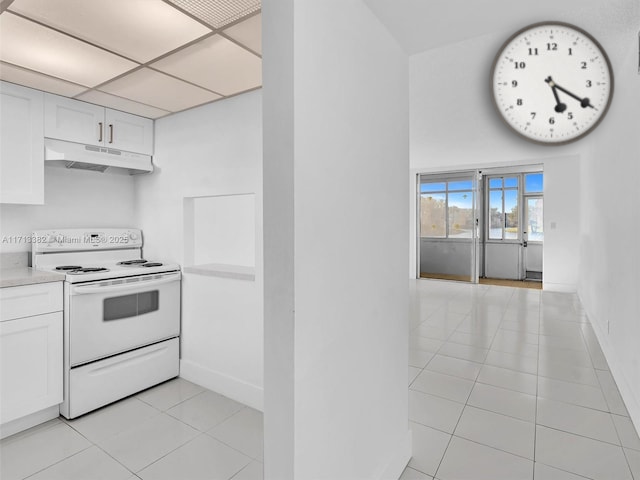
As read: {"hour": 5, "minute": 20}
